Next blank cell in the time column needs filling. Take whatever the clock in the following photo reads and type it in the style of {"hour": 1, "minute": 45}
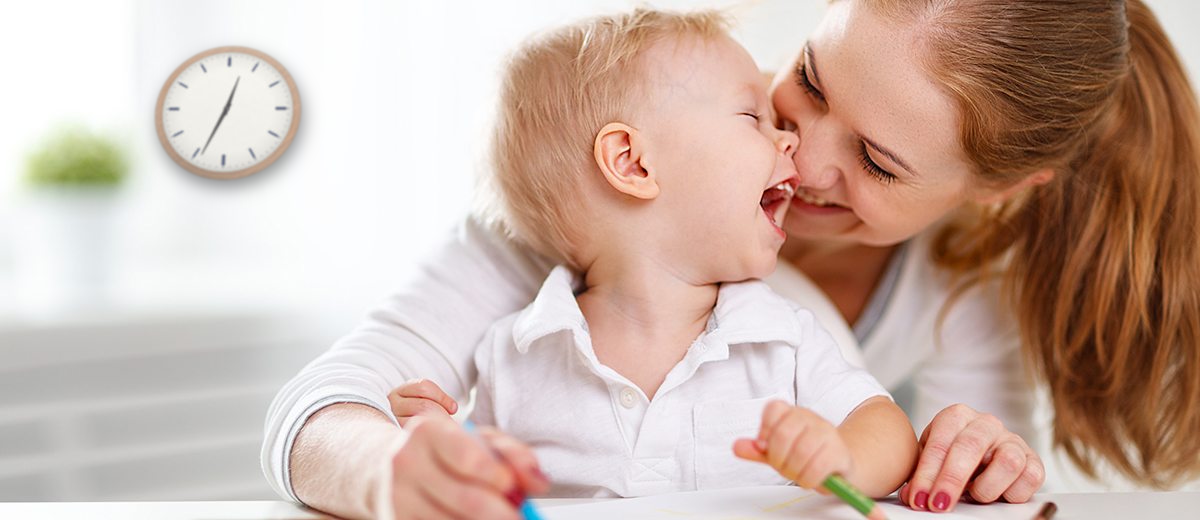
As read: {"hour": 12, "minute": 34}
